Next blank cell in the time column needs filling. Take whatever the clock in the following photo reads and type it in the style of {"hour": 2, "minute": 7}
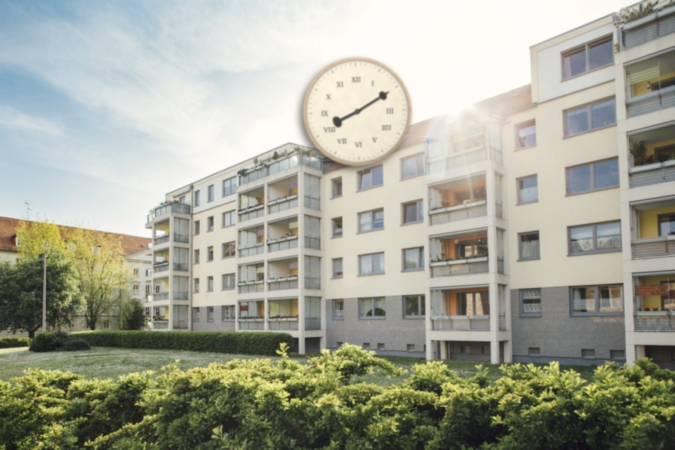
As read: {"hour": 8, "minute": 10}
